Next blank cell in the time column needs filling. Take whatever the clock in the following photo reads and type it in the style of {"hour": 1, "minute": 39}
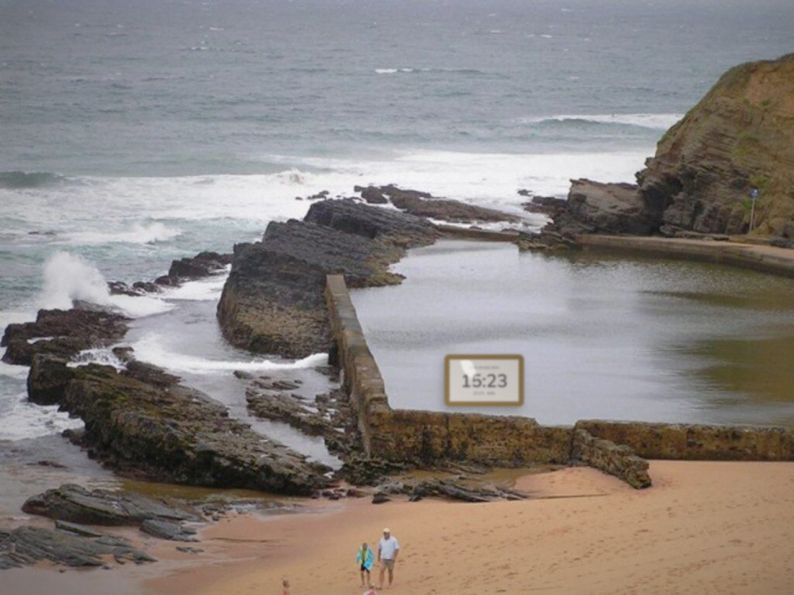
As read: {"hour": 15, "minute": 23}
